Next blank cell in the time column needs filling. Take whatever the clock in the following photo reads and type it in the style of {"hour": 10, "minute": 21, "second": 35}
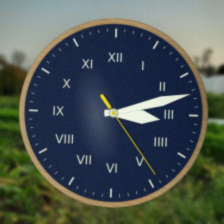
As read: {"hour": 3, "minute": 12, "second": 24}
